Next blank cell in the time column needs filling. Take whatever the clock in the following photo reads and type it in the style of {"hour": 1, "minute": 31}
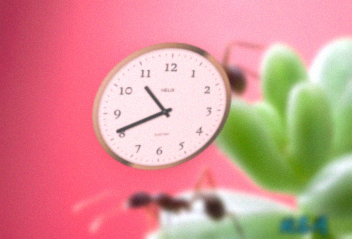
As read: {"hour": 10, "minute": 41}
